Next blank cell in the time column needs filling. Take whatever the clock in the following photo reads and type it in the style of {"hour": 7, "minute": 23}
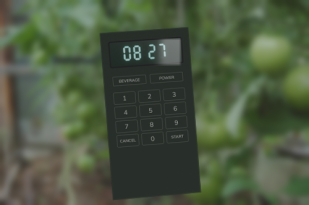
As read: {"hour": 8, "minute": 27}
